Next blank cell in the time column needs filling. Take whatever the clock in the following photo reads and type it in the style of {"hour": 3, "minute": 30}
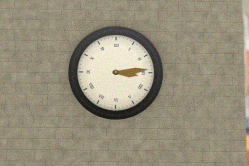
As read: {"hour": 3, "minute": 14}
